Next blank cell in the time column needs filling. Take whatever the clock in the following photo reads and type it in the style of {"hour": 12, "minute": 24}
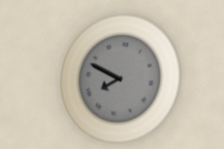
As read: {"hour": 7, "minute": 48}
